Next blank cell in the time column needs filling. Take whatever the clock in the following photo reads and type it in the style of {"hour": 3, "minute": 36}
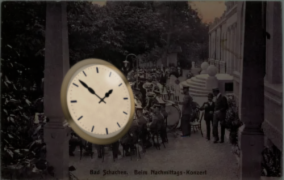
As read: {"hour": 1, "minute": 52}
